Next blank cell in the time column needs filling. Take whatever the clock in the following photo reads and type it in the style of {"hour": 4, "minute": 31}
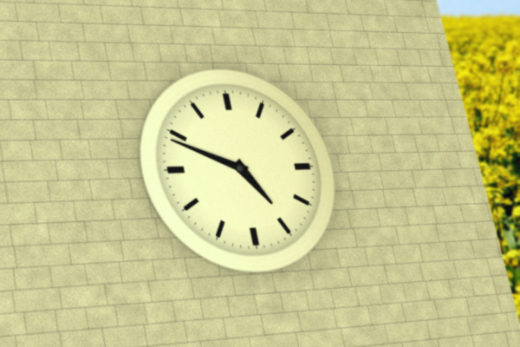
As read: {"hour": 4, "minute": 49}
